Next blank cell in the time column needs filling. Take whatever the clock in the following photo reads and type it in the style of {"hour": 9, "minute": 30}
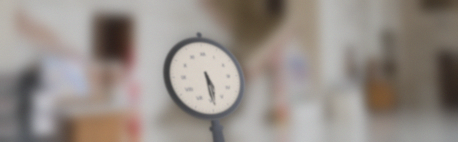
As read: {"hour": 5, "minute": 29}
